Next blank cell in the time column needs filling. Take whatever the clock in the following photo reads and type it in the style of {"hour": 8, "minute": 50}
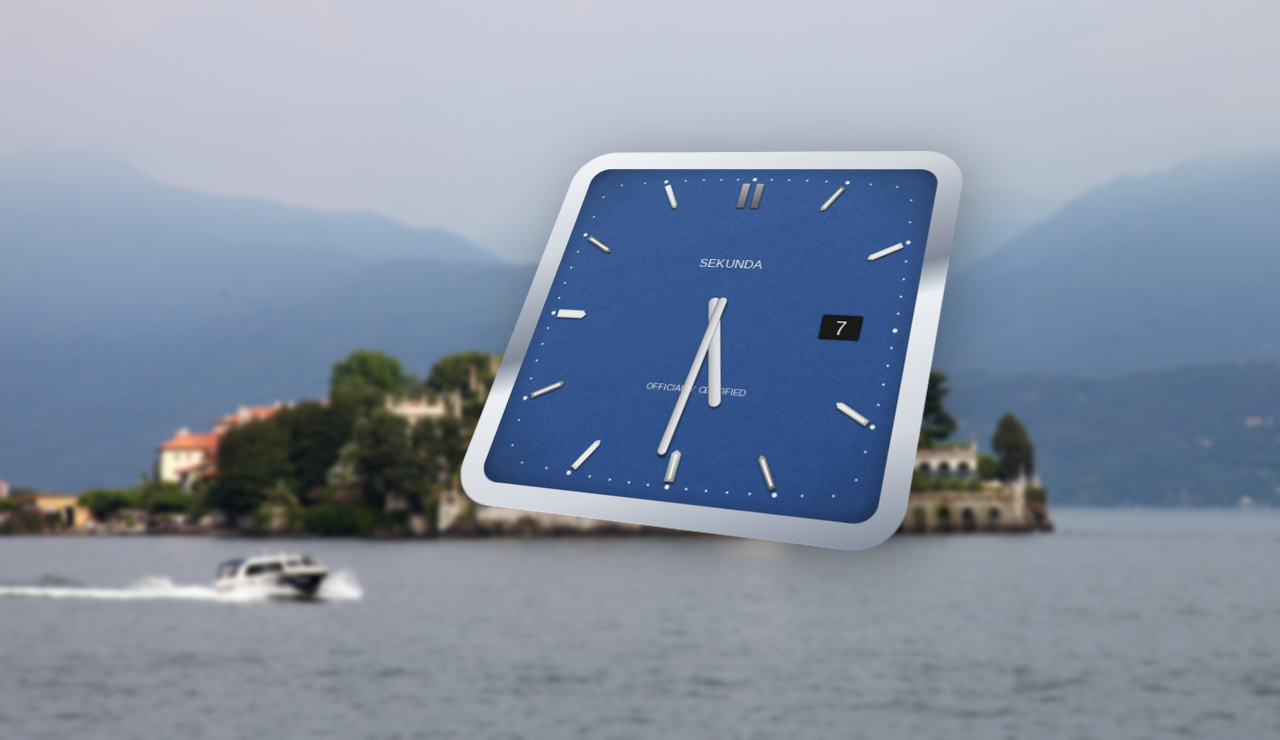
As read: {"hour": 5, "minute": 31}
